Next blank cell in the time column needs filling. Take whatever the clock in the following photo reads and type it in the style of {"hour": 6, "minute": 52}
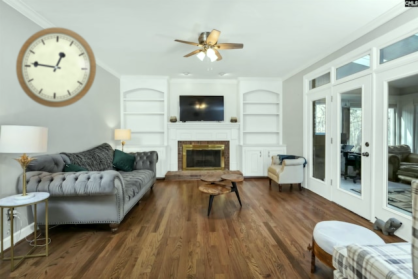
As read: {"hour": 12, "minute": 46}
